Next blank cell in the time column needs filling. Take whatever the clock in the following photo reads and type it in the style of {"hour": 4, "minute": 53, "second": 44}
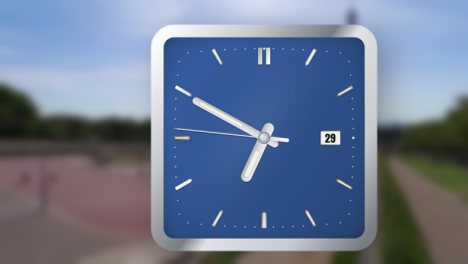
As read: {"hour": 6, "minute": 49, "second": 46}
